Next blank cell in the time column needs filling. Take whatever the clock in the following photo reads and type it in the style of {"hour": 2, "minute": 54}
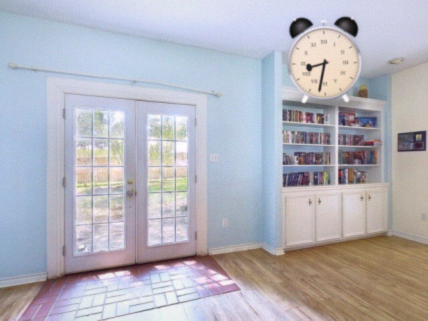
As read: {"hour": 8, "minute": 32}
